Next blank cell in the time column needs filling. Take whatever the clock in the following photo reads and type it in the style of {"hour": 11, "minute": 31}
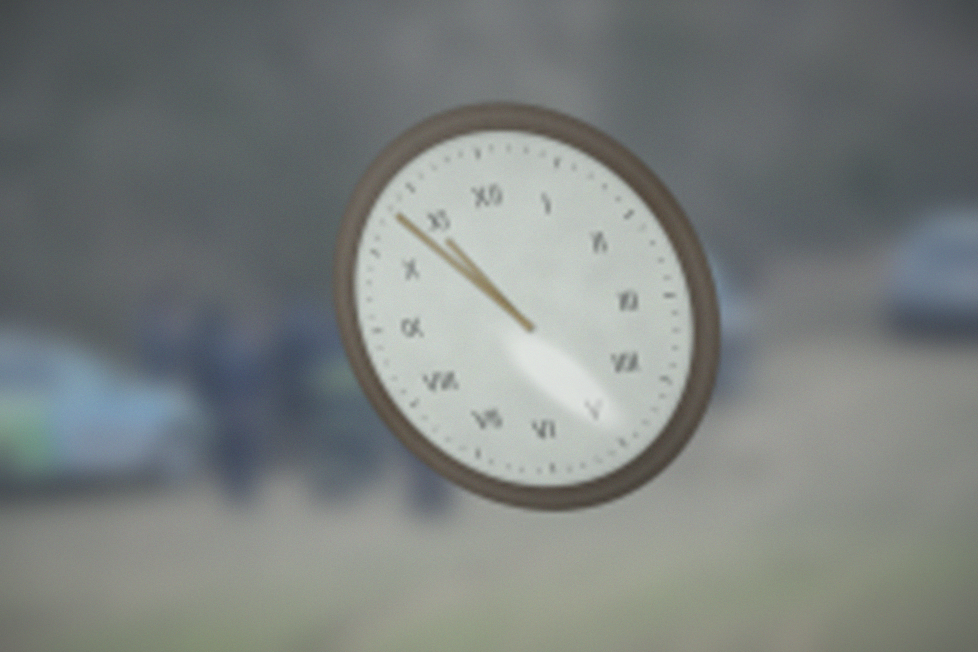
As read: {"hour": 10, "minute": 53}
